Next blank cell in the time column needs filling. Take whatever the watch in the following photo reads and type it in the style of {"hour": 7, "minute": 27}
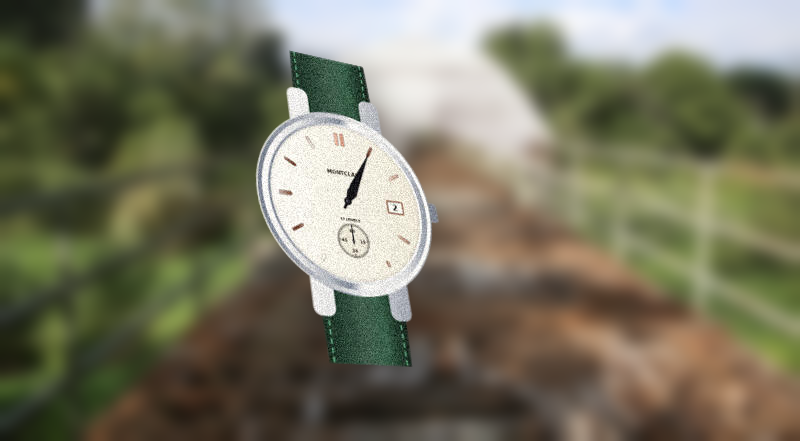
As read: {"hour": 1, "minute": 5}
